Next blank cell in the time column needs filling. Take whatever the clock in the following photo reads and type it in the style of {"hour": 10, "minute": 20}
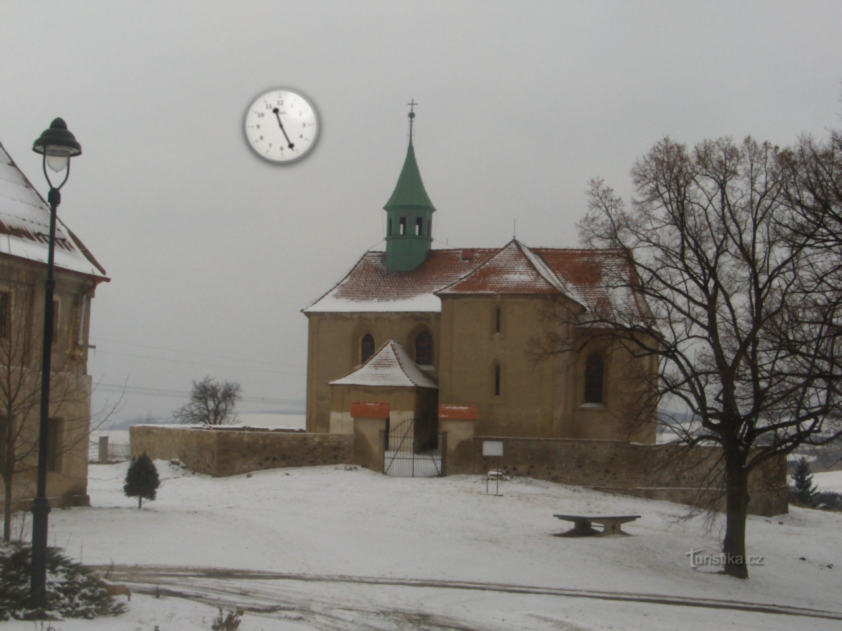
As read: {"hour": 11, "minute": 26}
